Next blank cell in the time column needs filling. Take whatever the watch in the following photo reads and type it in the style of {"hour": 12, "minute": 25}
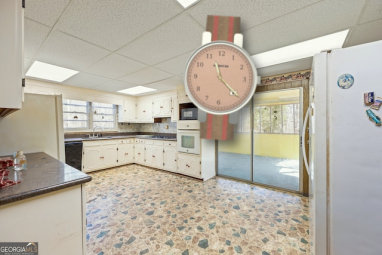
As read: {"hour": 11, "minute": 22}
